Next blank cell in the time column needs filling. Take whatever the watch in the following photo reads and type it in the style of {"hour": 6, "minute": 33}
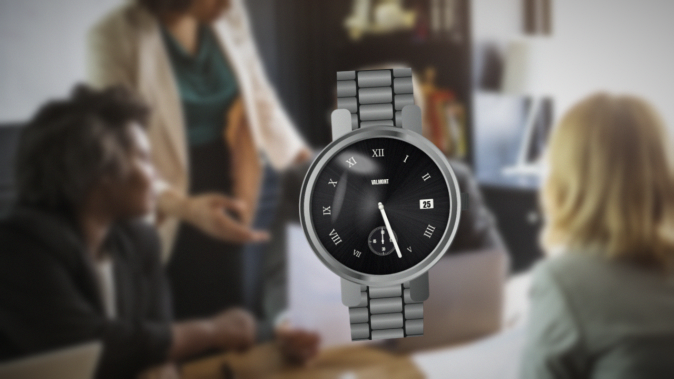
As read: {"hour": 5, "minute": 27}
